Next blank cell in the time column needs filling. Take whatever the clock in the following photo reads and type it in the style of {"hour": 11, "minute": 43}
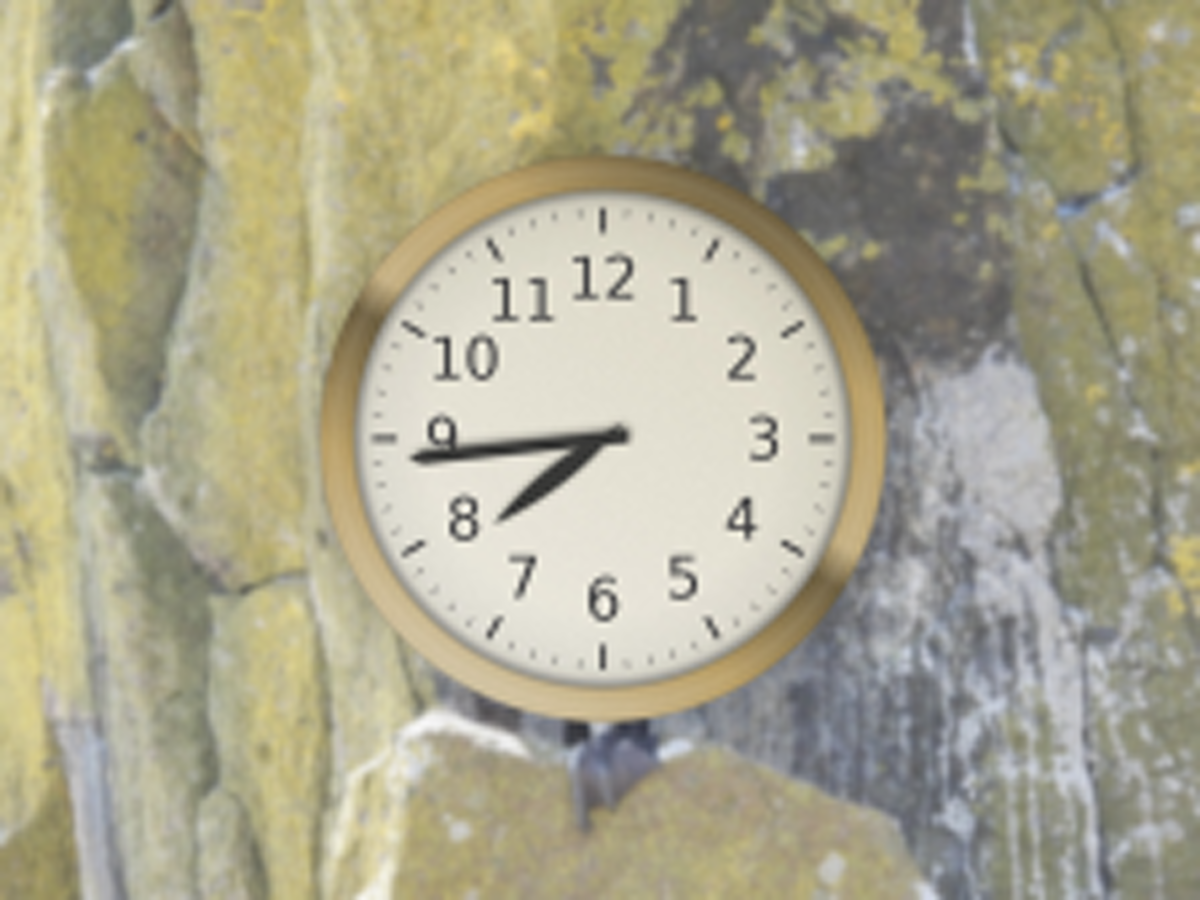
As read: {"hour": 7, "minute": 44}
